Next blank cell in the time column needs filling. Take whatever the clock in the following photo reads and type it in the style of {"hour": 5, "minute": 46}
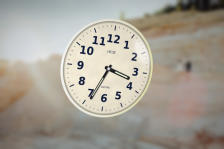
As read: {"hour": 3, "minute": 34}
